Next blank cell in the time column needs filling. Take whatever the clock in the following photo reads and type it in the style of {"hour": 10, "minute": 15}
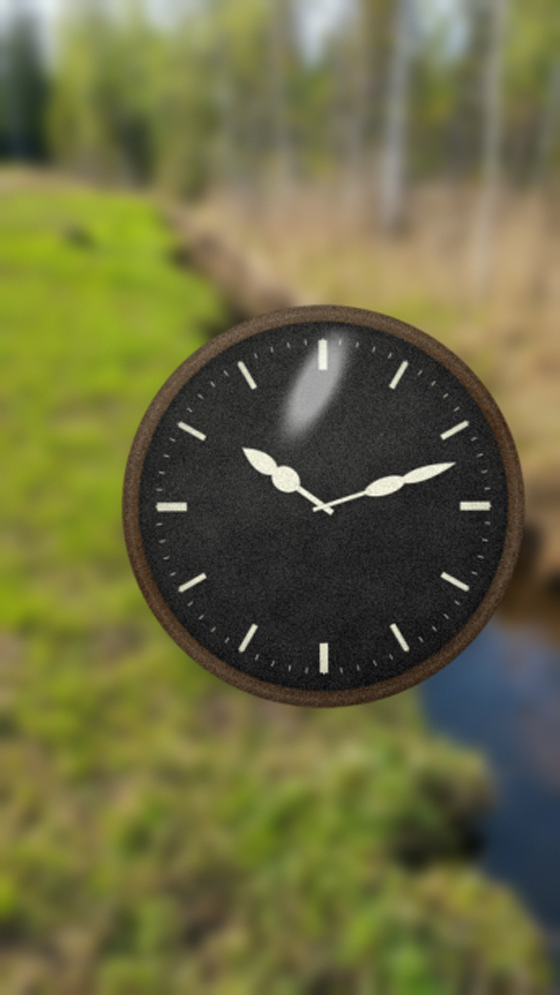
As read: {"hour": 10, "minute": 12}
